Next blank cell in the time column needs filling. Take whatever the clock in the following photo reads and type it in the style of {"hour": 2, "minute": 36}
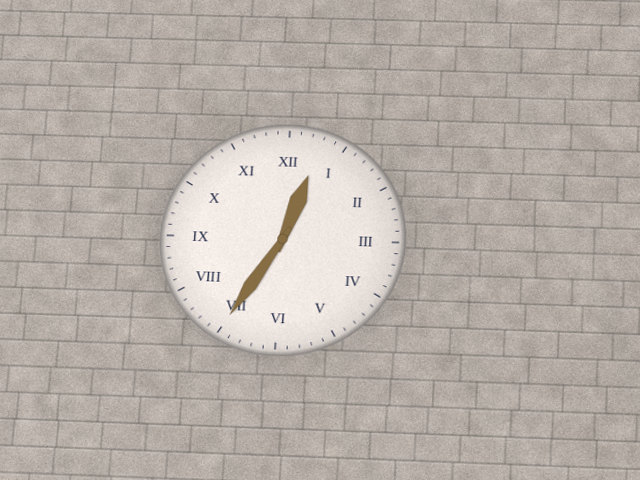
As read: {"hour": 12, "minute": 35}
